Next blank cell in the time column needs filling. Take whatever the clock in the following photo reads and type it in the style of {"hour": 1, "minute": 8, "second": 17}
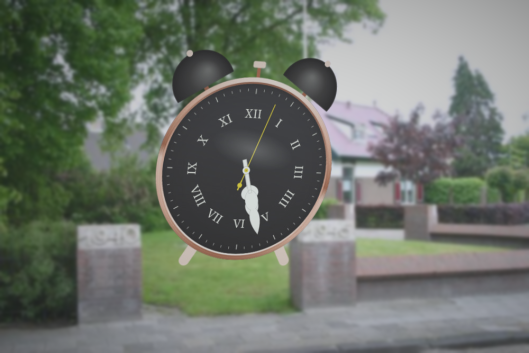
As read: {"hour": 5, "minute": 27, "second": 3}
